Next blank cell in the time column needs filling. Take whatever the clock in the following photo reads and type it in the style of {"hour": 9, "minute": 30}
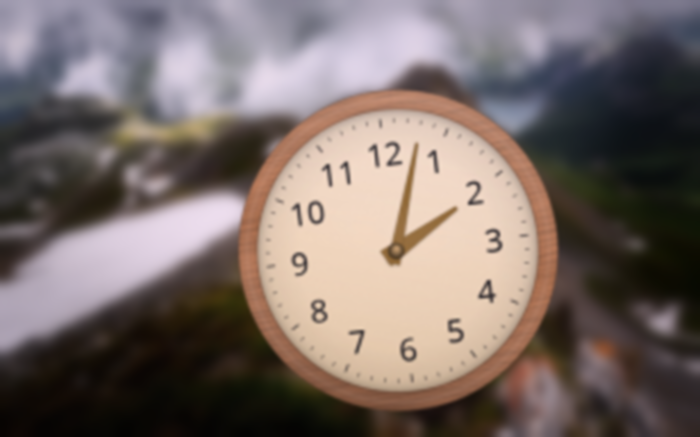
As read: {"hour": 2, "minute": 3}
